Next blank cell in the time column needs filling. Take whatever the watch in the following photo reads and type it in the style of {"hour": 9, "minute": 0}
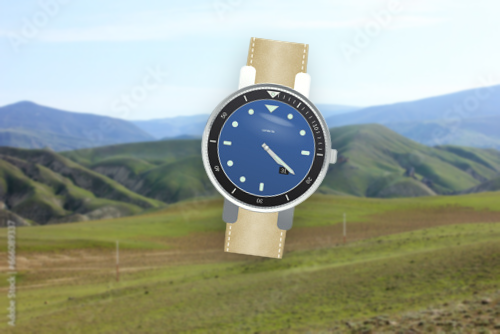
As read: {"hour": 4, "minute": 21}
